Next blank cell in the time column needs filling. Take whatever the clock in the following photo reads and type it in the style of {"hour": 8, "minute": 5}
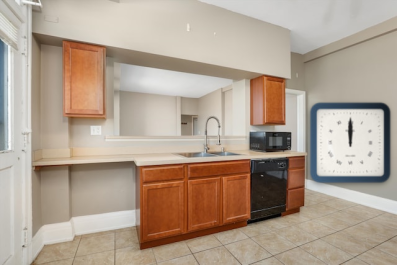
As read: {"hour": 12, "minute": 0}
